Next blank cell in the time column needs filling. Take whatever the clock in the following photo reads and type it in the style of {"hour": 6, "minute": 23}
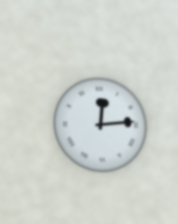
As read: {"hour": 12, "minute": 14}
